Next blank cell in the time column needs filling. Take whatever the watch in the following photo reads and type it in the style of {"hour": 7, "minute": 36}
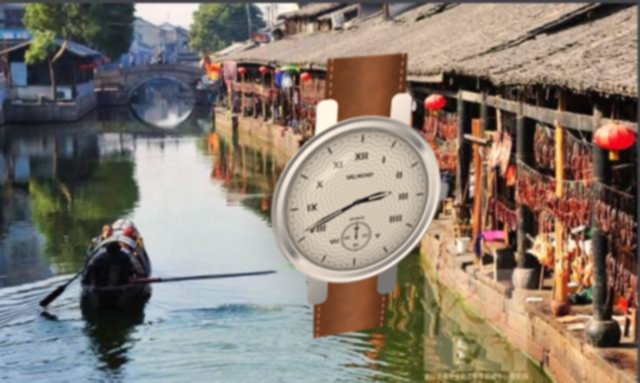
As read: {"hour": 2, "minute": 41}
